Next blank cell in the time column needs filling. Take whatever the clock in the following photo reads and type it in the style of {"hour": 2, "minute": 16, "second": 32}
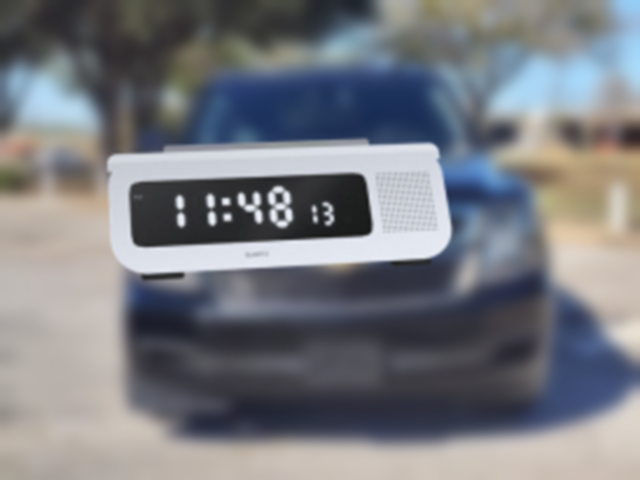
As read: {"hour": 11, "minute": 48, "second": 13}
